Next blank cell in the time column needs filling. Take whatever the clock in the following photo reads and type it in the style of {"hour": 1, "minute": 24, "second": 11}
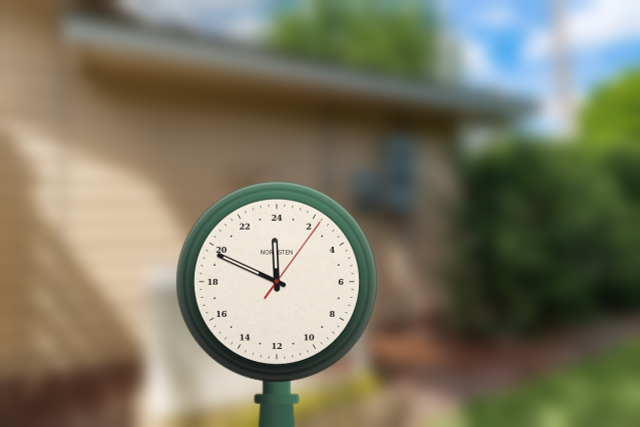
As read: {"hour": 23, "minute": 49, "second": 6}
